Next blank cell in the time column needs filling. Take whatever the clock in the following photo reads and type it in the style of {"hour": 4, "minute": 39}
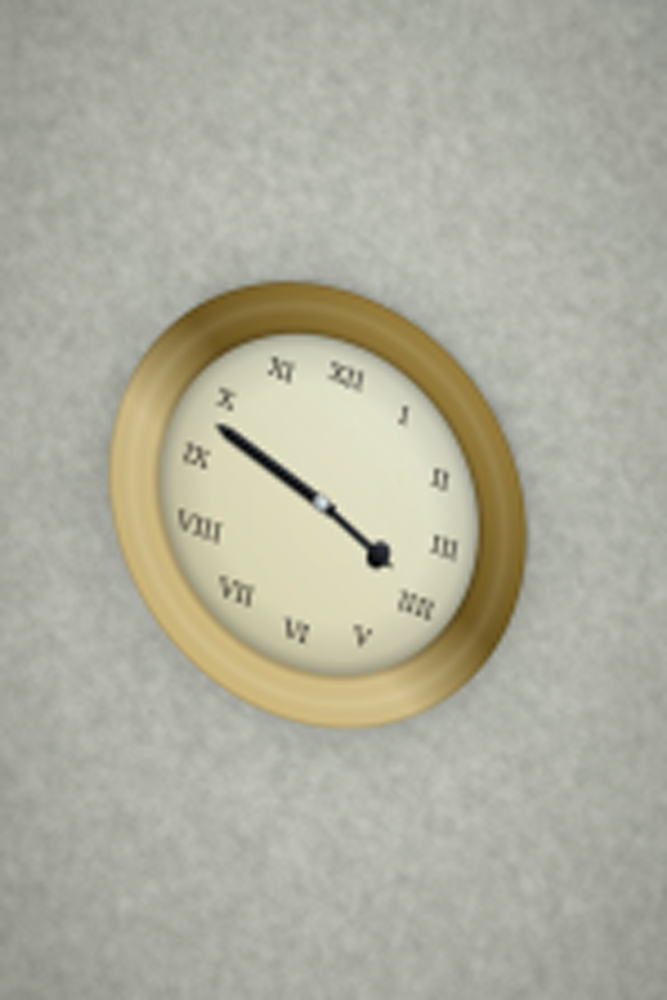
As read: {"hour": 3, "minute": 48}
